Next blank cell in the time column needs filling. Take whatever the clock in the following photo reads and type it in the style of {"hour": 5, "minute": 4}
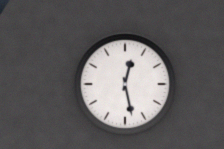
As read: {"hour": 12, "minute": 28}
